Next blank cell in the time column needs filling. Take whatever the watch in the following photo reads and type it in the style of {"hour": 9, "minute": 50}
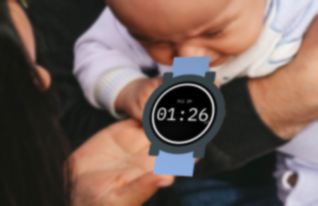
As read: {"hour": 1, "minute": 26}
